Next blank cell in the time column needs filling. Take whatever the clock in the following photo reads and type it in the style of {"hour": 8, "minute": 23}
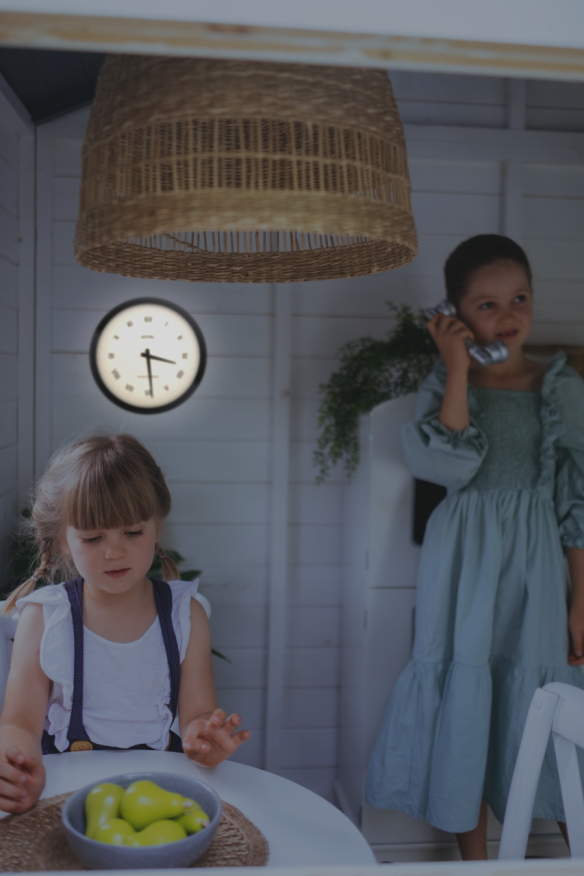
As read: {"hour": 3, "minute": 29}
